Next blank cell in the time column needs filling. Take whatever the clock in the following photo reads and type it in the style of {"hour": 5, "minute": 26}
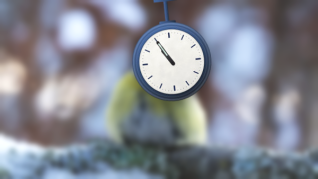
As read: {"hour": 10, "minute": 55}
